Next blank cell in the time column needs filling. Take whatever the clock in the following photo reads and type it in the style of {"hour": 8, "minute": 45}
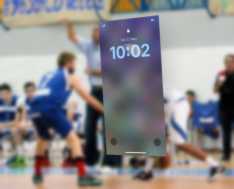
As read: {"hour": 10, "minute": 2}
